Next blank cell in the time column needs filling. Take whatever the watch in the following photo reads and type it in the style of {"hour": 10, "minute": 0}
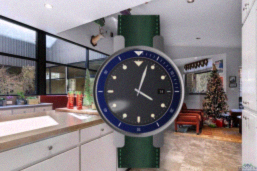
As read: {"hour": 4, "minute": 3}
